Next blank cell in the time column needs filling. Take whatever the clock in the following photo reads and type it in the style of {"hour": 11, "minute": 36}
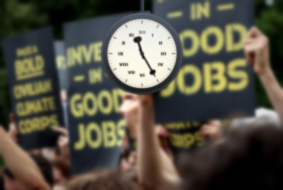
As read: {"hour": 11, "minute": 25}
